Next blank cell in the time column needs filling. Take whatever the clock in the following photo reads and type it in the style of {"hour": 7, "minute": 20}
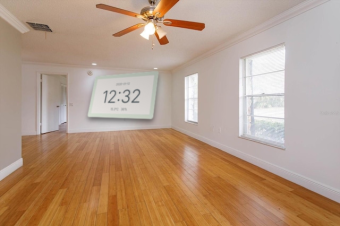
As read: {"hour": 12, "minute": 32}
